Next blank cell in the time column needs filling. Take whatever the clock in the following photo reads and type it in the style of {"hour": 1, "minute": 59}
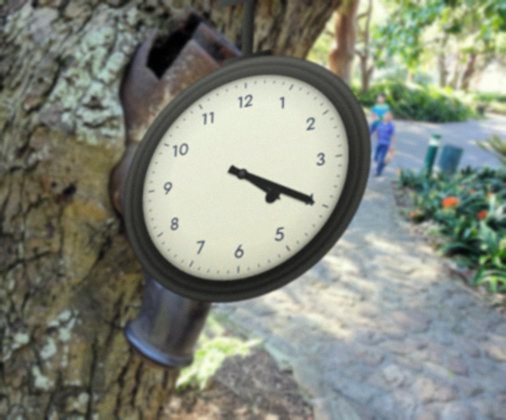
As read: {"hour": 4, "minute": 20}
